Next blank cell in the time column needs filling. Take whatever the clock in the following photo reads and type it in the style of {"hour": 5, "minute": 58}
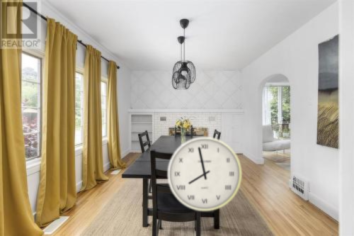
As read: {"hour": 7, "minute": 58}
